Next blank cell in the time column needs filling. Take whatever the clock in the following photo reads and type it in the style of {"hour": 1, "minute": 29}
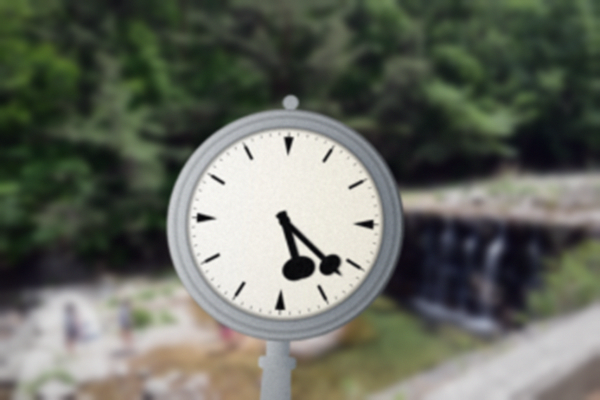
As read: {"hour": 5, "minute": 22}
